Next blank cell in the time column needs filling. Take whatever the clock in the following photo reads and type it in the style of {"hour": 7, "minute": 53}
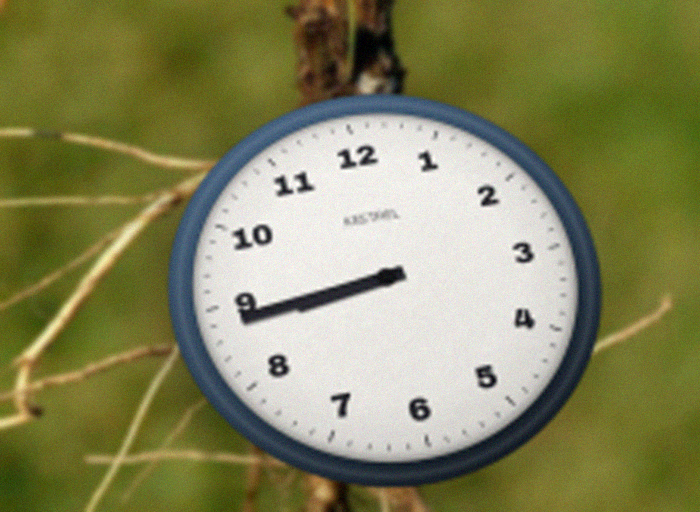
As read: {"hour": 8, "minute": 44}
